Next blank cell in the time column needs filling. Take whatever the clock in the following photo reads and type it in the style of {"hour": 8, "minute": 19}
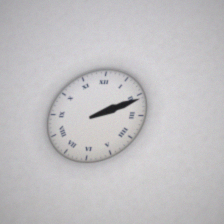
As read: {"hour": 2, "minute": 11}
